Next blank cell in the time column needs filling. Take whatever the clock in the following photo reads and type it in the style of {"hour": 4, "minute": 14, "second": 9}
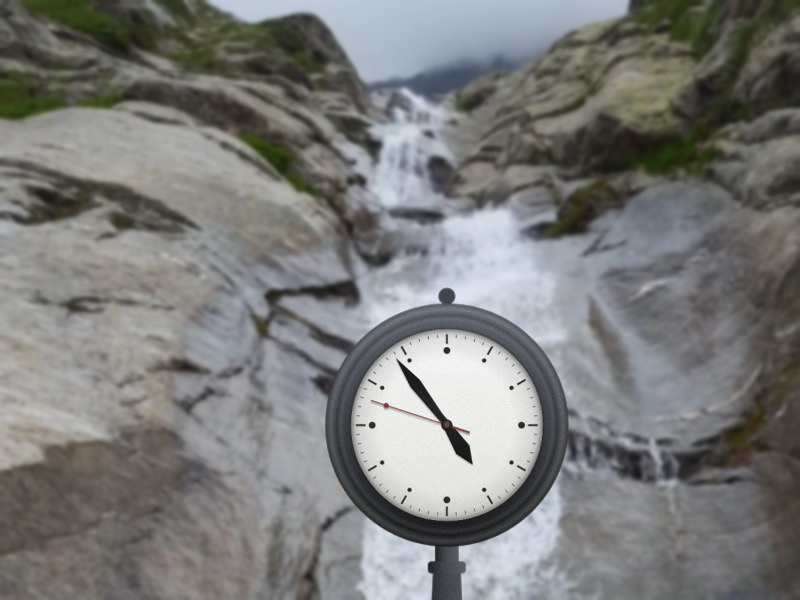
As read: {"hour": 4, "minute": 53, "second": 48}
